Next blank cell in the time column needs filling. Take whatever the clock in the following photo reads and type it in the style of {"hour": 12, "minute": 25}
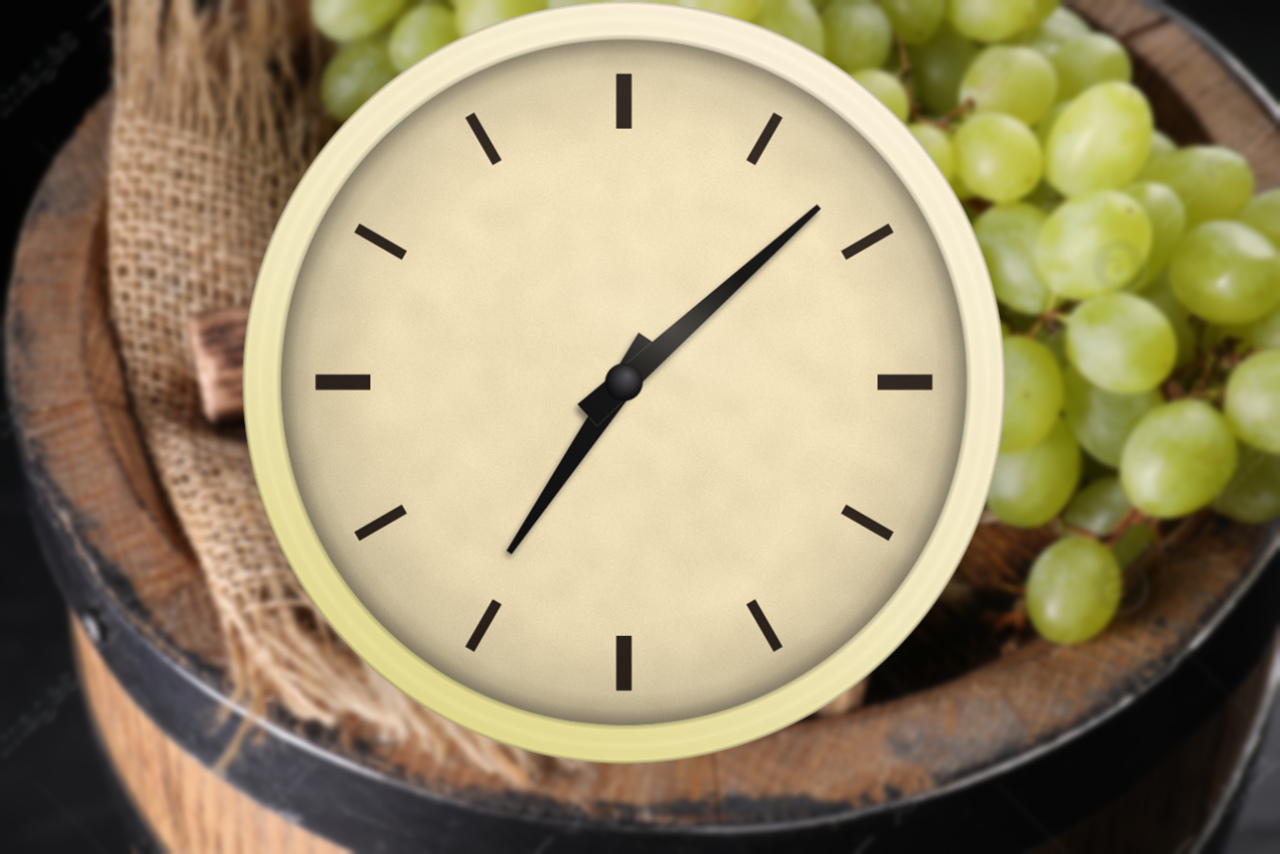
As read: {"hour": 7, "minute": 8}
